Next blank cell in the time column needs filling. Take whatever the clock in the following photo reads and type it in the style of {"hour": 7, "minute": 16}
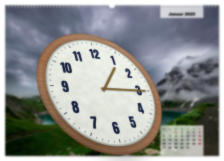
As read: {"hour": 1, "minute": 15}
